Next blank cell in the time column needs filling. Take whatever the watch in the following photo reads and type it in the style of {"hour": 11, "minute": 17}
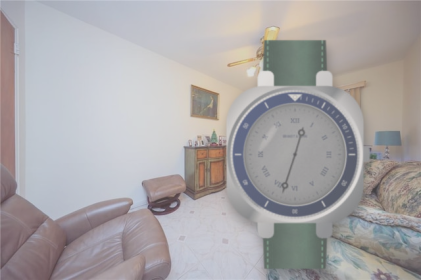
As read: {"hour": 12, "minute": 33}
